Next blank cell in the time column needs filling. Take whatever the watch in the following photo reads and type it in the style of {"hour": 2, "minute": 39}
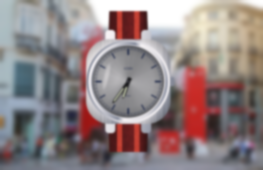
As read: {"hour": 6, "minute": 36}
